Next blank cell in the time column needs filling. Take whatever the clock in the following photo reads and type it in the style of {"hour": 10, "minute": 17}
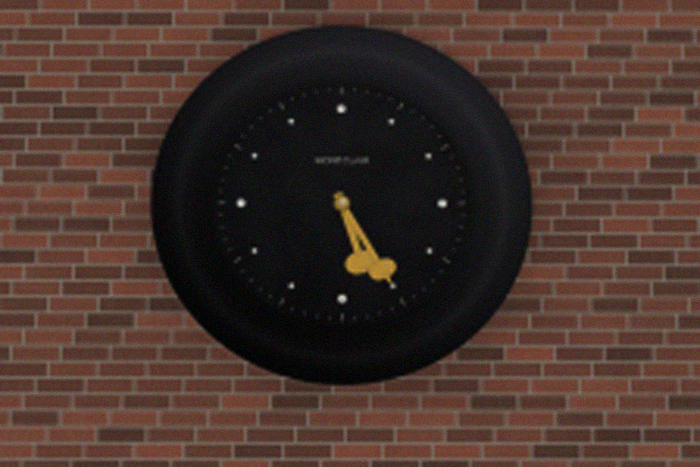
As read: {"hour": 5, "minute": 25}
